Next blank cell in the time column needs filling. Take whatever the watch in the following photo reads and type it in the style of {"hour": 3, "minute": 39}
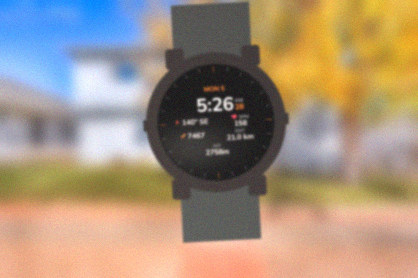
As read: {"hour": 5, "minute": 26}
